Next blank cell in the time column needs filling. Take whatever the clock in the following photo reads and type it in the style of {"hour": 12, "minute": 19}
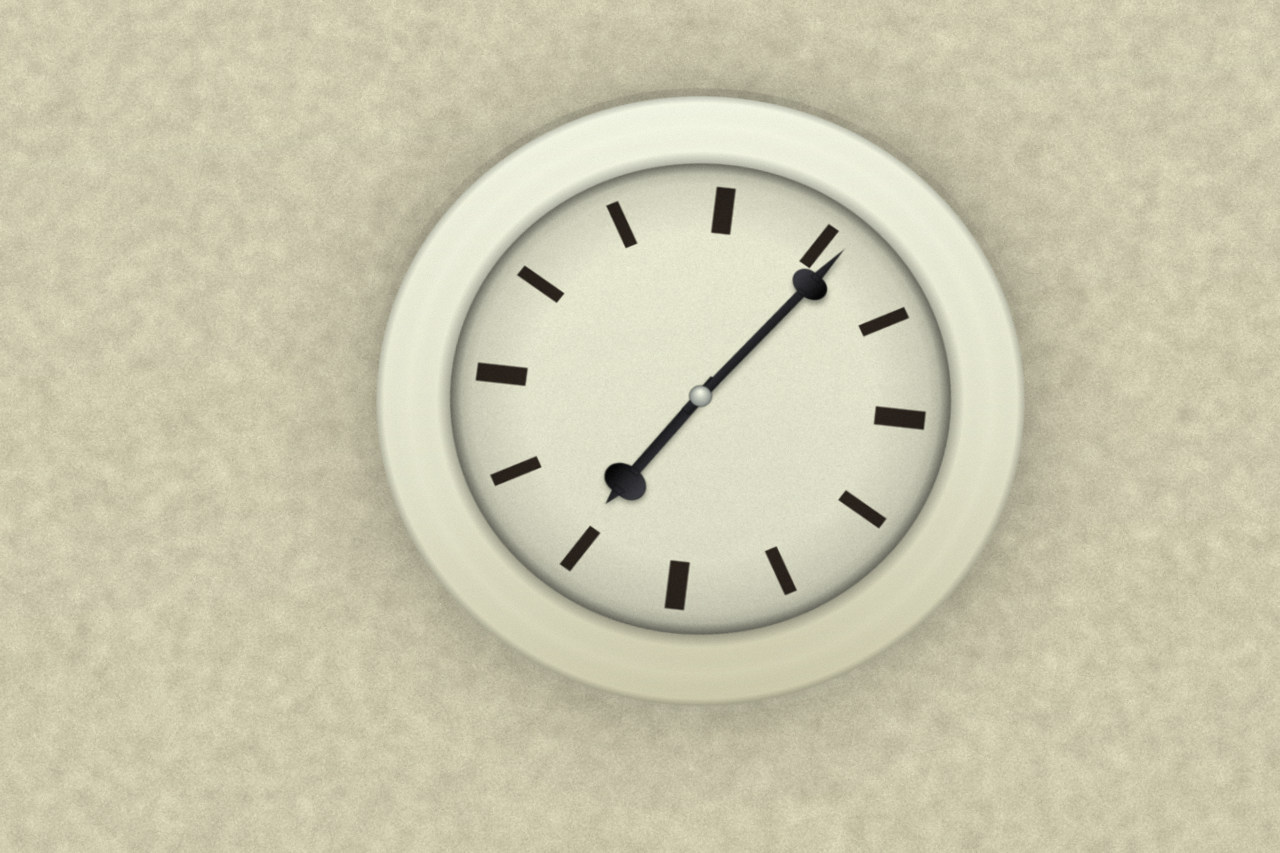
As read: {"hour": 7, "minute": 6}
